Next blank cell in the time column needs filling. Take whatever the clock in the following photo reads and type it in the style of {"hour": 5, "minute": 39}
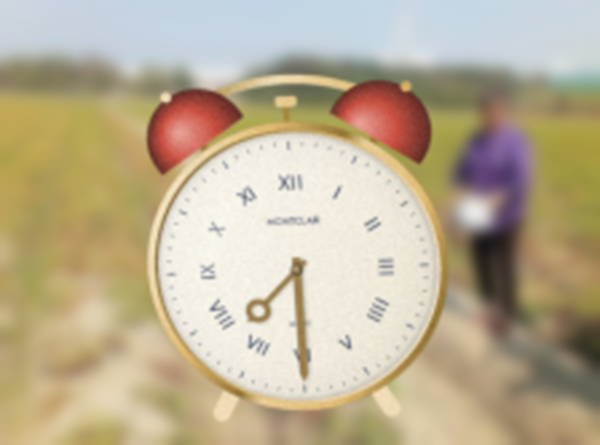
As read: {"hour": 7, "minute": 30}
